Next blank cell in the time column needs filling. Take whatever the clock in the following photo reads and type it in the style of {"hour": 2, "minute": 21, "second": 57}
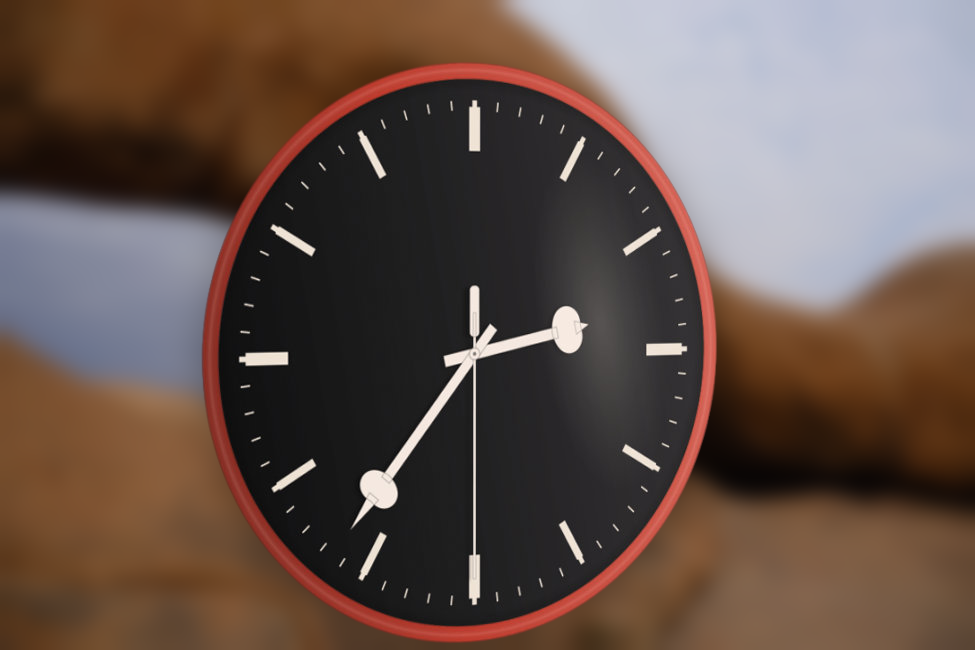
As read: {"hour": 2, "minute": 36, "second": 30}
